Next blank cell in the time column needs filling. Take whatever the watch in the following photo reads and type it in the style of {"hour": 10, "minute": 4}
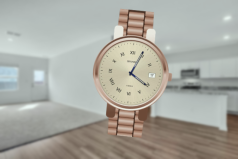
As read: {"hour": 4, "minute": 4}
